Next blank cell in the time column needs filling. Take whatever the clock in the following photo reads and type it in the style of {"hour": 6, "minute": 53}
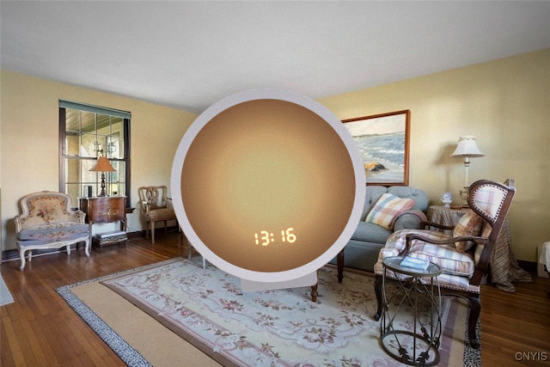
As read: {"hour": 13, "minute": 16}
